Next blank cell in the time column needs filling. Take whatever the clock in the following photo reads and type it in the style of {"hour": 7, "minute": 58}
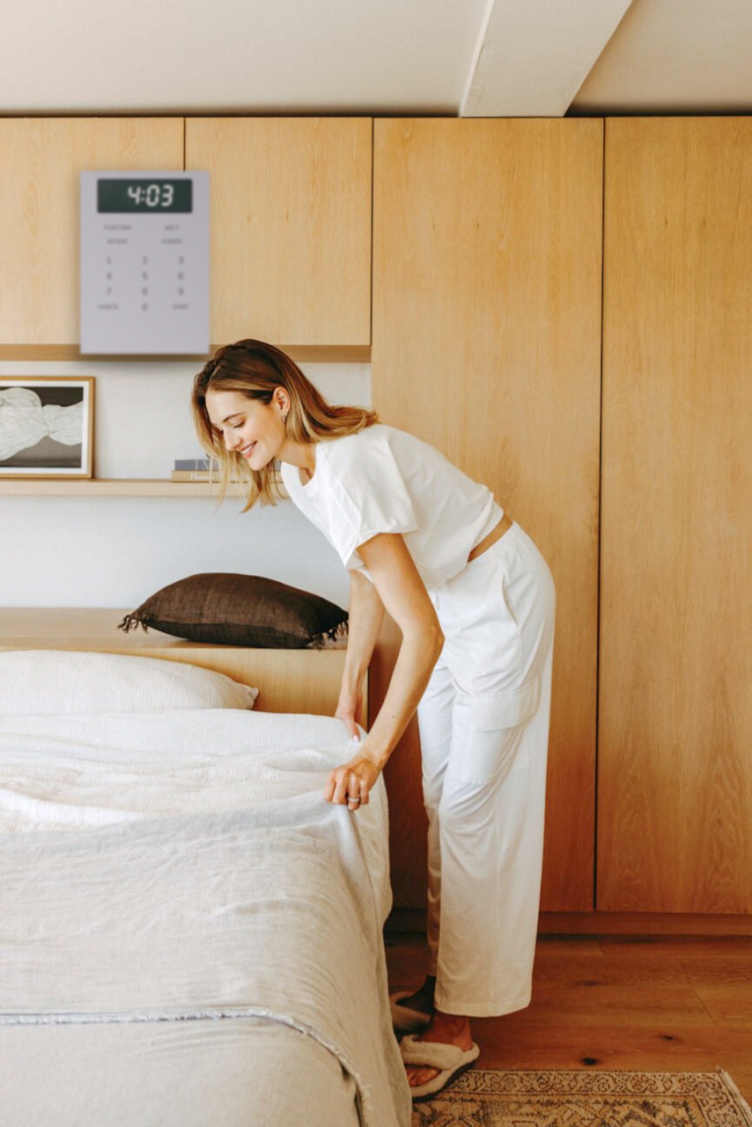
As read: {"hour": 4, "minute": 3}
